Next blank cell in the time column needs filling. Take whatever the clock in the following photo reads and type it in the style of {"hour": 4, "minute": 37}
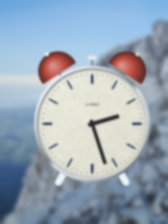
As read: {"hour": 2, "minute": 27}
